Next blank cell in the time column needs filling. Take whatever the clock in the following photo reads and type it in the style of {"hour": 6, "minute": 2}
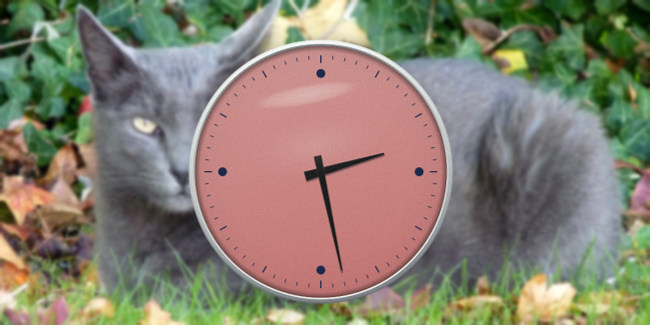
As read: {"hour": 2, "minute": 28}
